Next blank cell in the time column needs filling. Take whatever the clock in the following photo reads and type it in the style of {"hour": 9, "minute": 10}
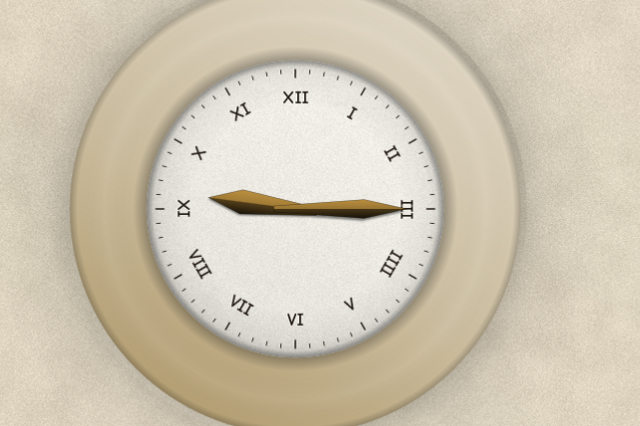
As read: {"hour": 9, "minute": 15}
